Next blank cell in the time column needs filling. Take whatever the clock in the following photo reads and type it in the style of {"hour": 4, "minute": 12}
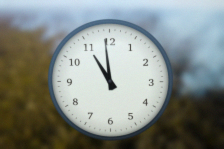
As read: {"hour": 10, "minute": 59}
